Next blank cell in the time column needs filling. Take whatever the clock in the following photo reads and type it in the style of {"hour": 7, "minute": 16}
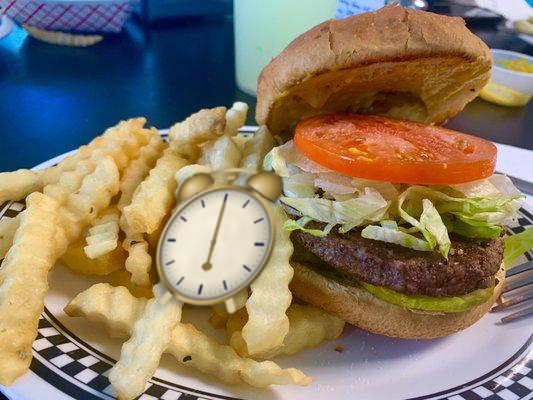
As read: {"hour": 6, "minute": 0}
